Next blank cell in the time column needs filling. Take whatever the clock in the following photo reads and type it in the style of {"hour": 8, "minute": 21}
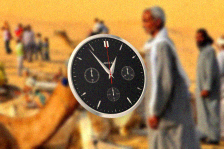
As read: {"hour": 12, "minute": 54}
